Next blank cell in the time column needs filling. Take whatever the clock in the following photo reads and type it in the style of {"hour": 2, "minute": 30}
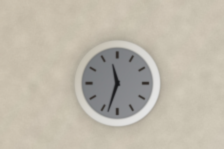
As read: {"hour": 11, "minute": 33}
